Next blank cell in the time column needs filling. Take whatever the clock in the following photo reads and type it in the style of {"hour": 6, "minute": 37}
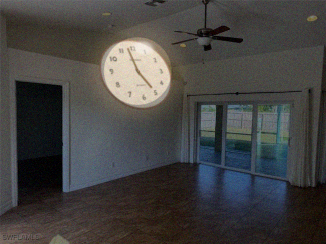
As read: {"hour": 4, "minute": 58}
